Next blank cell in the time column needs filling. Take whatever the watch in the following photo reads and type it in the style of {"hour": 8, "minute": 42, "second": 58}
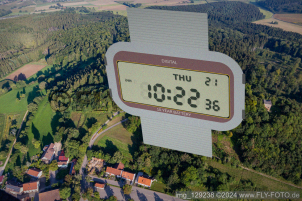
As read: {"hour": 10, "minute": 22, "second": 36}
